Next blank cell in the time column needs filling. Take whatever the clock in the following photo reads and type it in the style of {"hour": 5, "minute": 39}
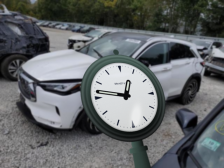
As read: {"hour": 12, "minute": 47}
